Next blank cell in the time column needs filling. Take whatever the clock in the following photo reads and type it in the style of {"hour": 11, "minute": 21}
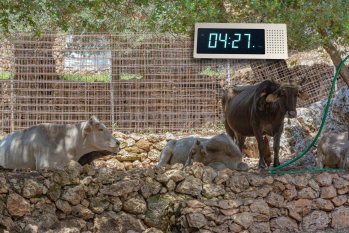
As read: {"hour": 4, "minute": 27}
